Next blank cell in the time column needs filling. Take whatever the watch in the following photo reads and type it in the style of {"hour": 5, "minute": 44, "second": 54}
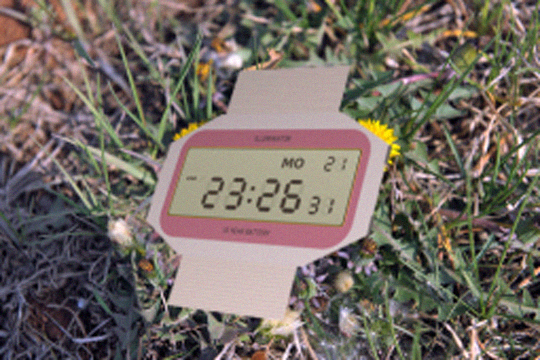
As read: {"hour": 23, "minute": 26, "second": 31}
